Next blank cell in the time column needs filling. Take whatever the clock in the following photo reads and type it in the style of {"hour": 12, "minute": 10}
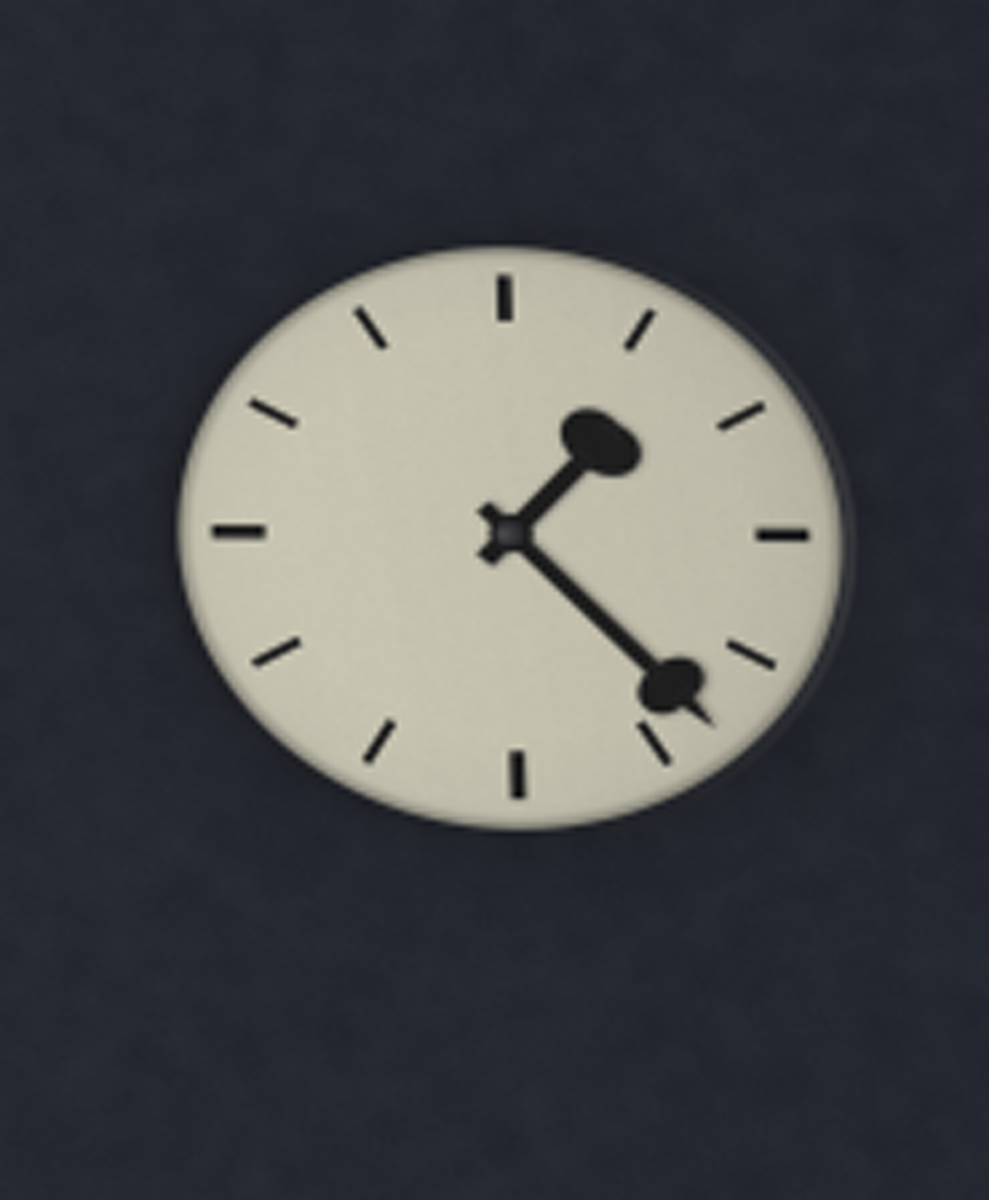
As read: {"hour": 1, "minute": 23}
